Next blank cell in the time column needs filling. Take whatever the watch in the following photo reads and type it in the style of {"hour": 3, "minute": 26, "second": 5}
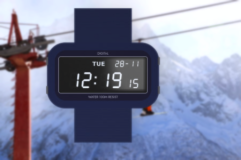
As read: {"hour": 12, "minute": 19, "second": 15}
